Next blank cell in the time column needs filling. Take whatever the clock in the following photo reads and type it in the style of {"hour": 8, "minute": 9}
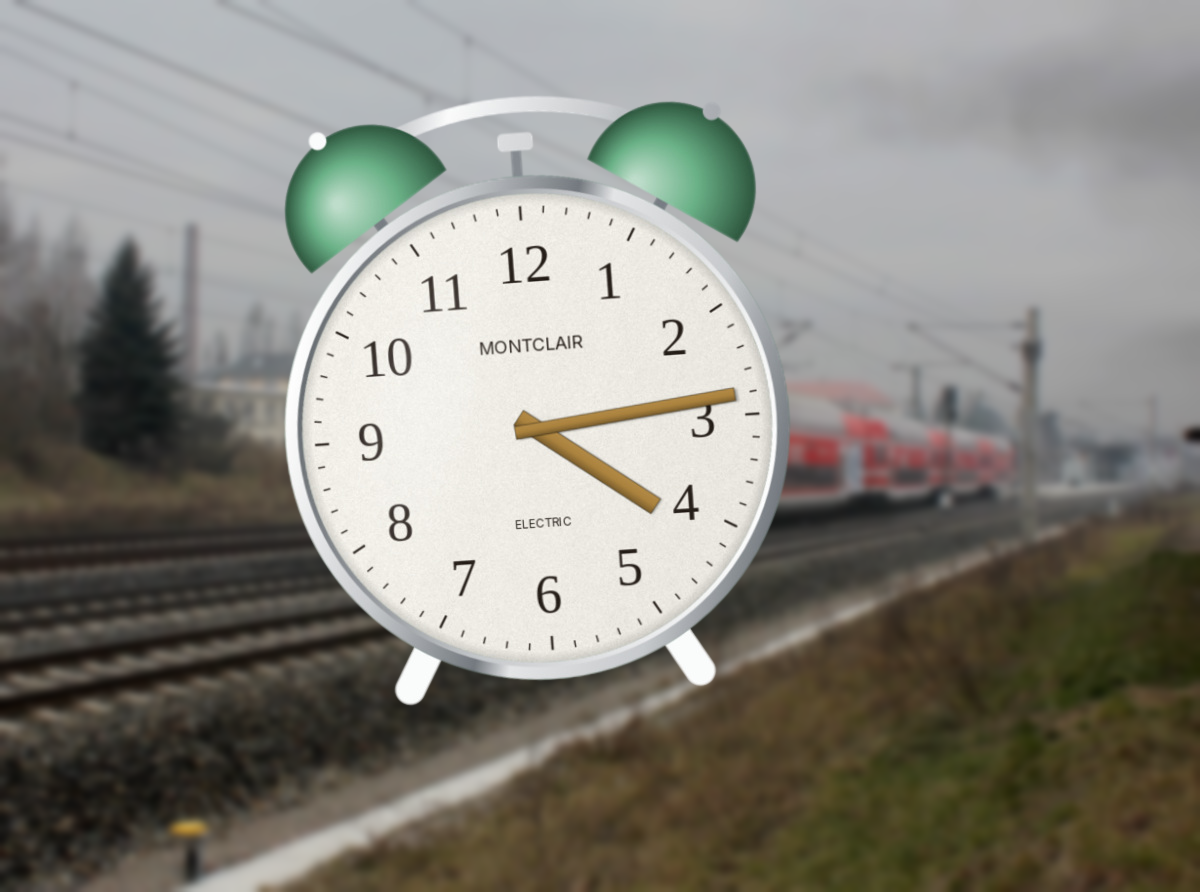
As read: {"hour": 4, "minute": 14}
